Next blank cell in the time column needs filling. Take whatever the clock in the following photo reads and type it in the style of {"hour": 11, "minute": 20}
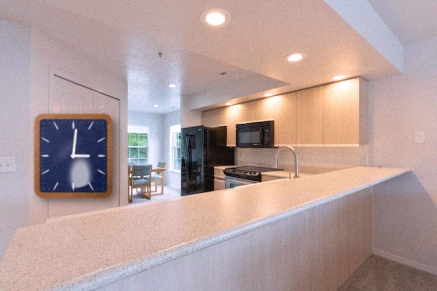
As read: {"hour": 3, "minute": 1}
